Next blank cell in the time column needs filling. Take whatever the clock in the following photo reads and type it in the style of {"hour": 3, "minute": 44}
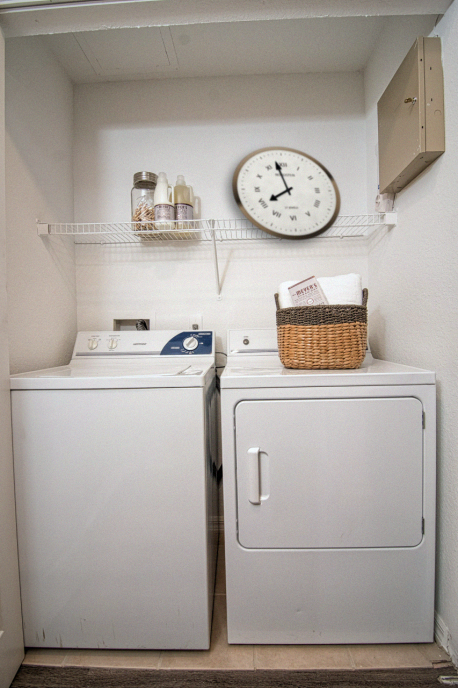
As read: {"hour": 7, "minute": 58}
